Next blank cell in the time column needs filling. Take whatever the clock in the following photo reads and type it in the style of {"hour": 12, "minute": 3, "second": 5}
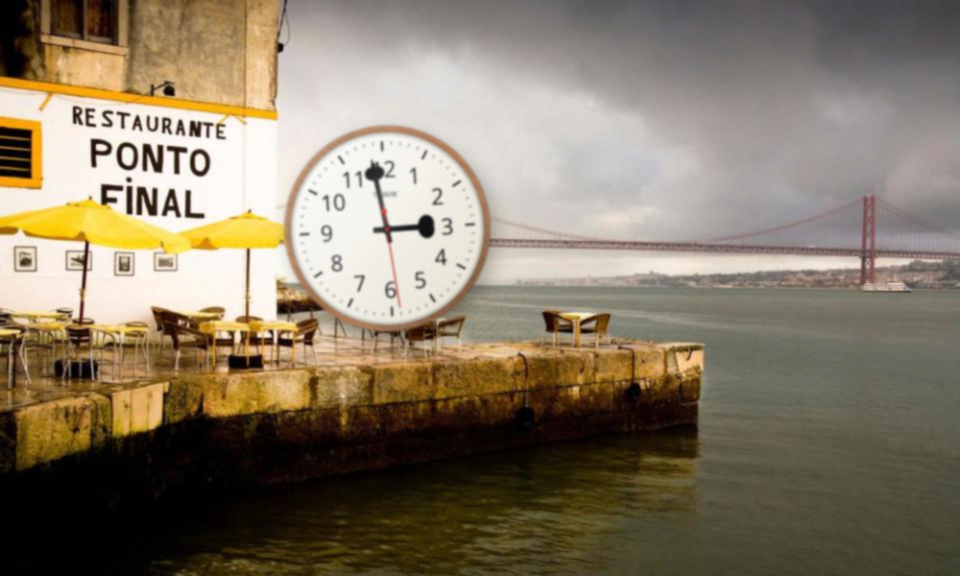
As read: {"hour": 2, "minute": 58, "second": 29}
